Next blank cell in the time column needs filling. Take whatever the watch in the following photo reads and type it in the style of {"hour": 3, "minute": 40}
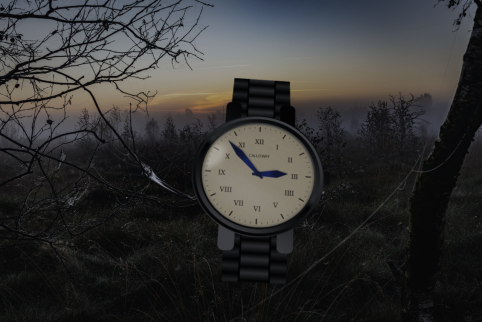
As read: {"hour": 2, "minute": 53}
